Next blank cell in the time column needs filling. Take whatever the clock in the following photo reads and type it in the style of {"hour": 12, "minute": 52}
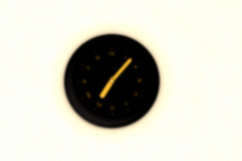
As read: {"hour": 7, "minute": 7}
